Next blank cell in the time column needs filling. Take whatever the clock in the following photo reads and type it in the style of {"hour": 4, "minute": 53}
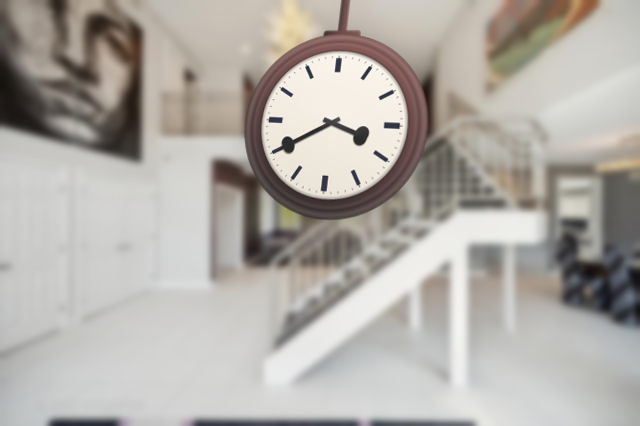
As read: {"hour": 3, "minute": 40}
